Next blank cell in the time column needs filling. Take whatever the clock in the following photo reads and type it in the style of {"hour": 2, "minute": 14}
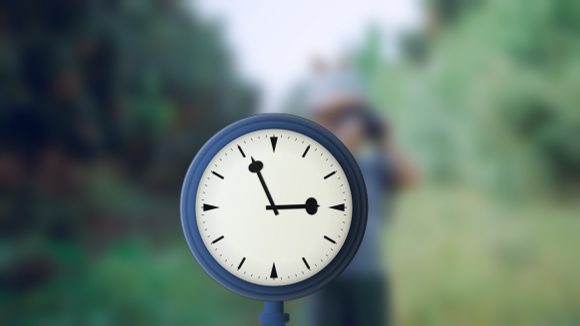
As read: {"hour": 2, "minute": 56}
